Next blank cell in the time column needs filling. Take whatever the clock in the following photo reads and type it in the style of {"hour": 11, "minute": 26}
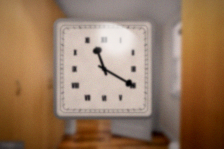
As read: {"hour": 11, "minute": 20}
